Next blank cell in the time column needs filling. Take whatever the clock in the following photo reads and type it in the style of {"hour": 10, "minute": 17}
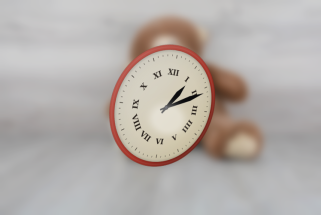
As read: {"hour": 1, "minute": 11}
